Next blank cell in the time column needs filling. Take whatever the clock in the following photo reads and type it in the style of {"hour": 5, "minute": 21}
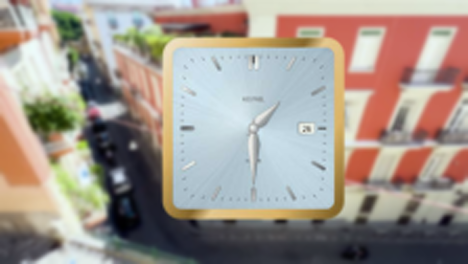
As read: {"hour": 1, "minute": 30}
